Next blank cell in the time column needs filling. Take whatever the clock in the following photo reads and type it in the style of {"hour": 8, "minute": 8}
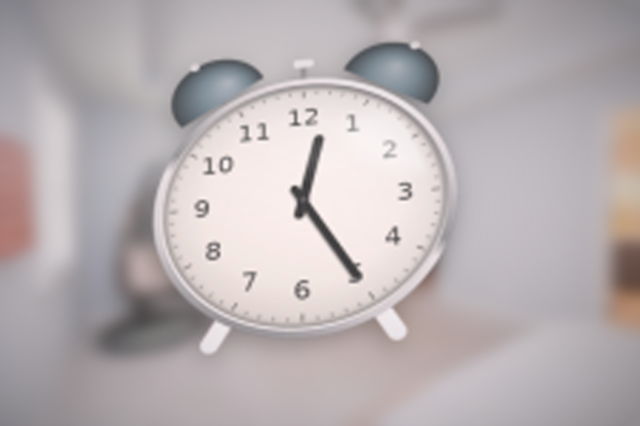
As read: {"hour": 12, "minute": 25}
